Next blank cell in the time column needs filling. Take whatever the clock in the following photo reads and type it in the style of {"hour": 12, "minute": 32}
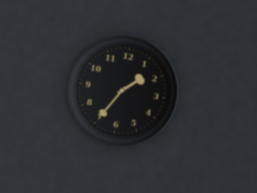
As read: {"hour": 1, "minute": 35}
